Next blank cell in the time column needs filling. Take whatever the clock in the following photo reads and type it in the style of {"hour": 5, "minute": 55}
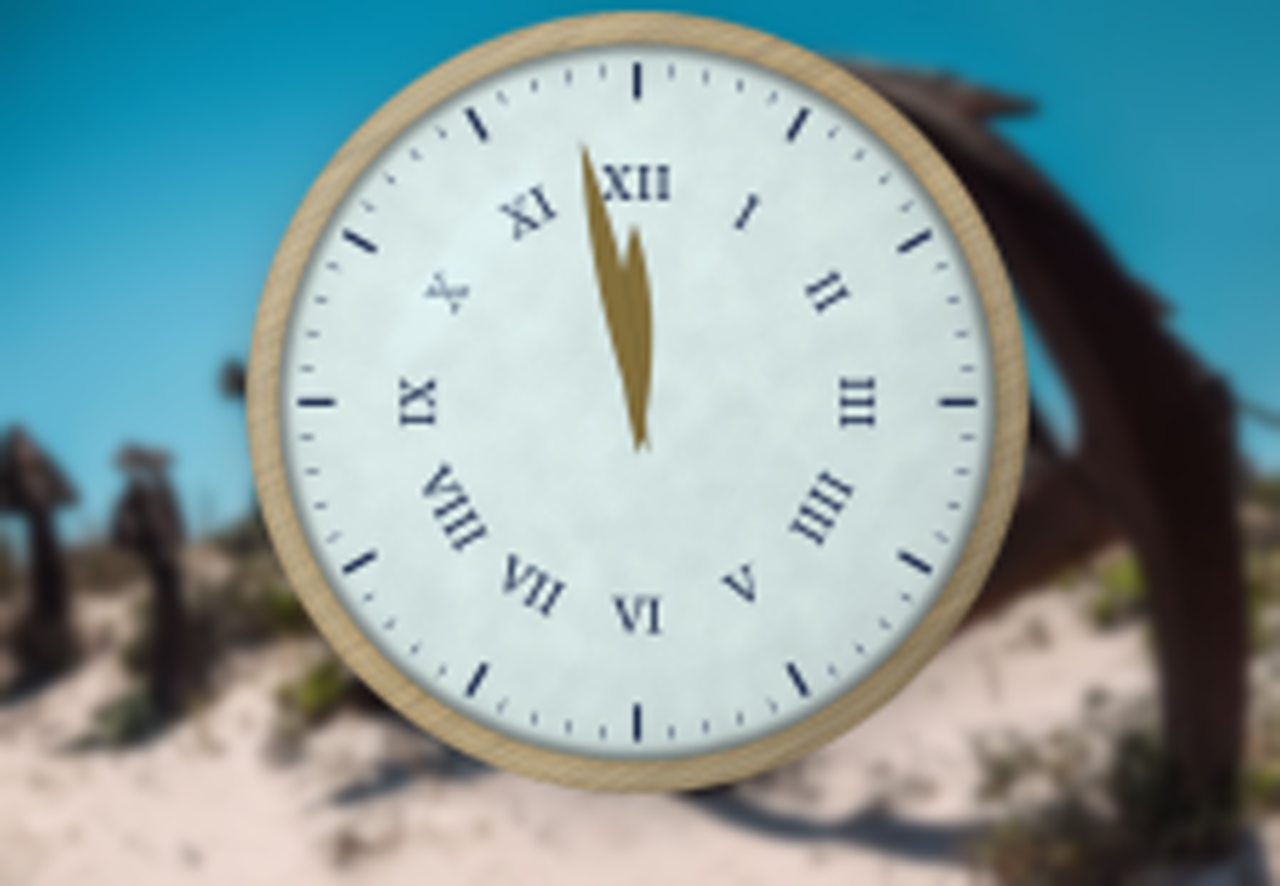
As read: {"hour": 11, "minute": 58}
